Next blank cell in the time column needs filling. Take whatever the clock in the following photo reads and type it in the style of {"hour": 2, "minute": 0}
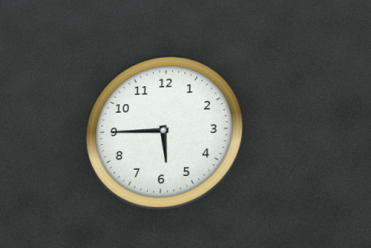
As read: {"hour": 5, "minute": 45}
